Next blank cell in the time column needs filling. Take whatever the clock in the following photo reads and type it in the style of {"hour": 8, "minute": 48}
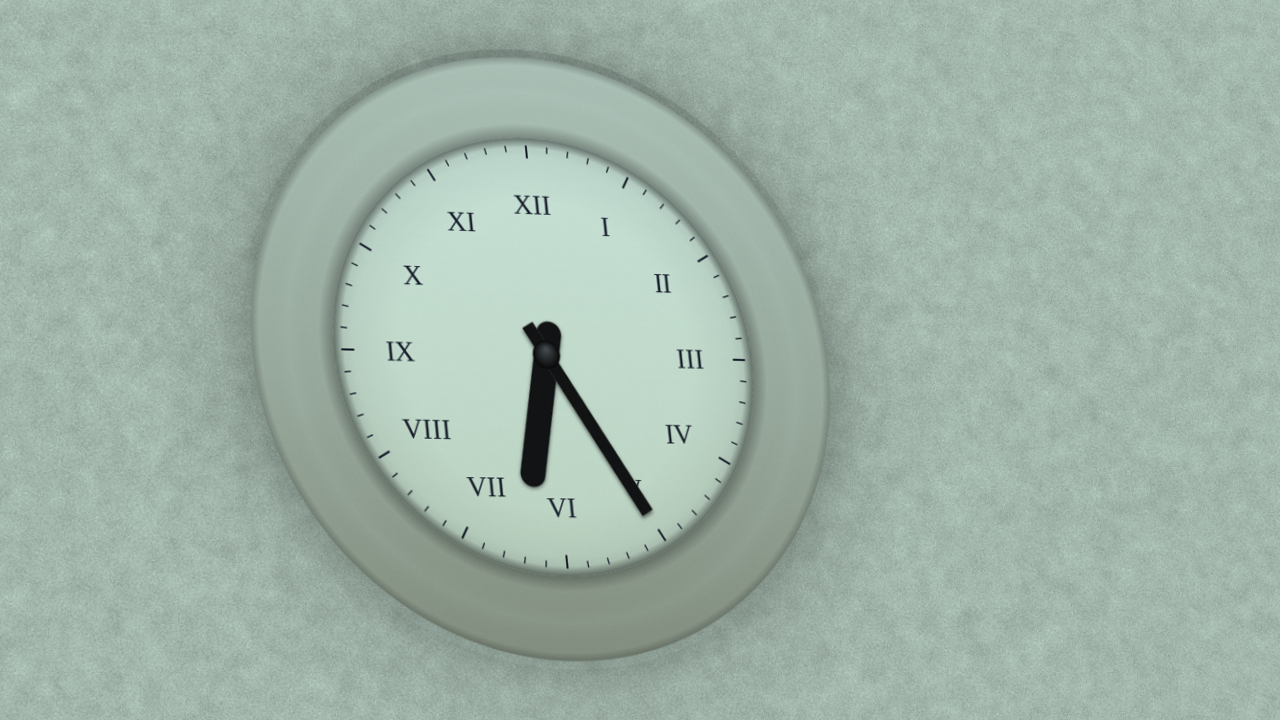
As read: {"hour": 6, "minute": 25}
